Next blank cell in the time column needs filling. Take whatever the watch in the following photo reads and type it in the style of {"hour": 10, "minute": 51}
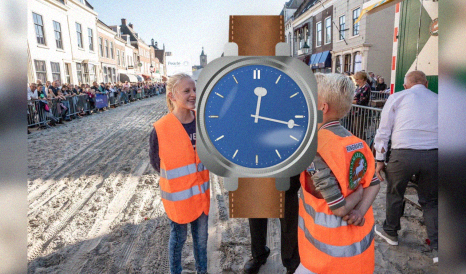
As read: {"hour": 12, "minute": 17}
